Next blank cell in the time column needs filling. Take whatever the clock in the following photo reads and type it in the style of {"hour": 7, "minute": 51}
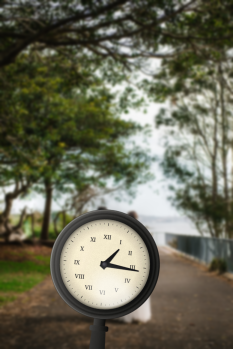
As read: {"hour": 1, "minute": 16}
